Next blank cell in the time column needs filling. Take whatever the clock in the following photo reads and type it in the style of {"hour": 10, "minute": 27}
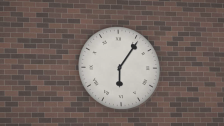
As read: {"hour": 6, "minute": 6}
